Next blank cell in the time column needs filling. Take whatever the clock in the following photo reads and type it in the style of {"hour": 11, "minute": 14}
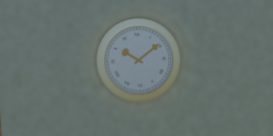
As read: {"hour": 10, "minute": 9}
